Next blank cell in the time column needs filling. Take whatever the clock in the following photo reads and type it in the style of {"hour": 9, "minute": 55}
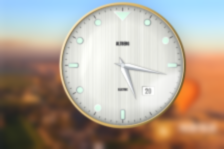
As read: {"hour": 5, "minute": 17}
